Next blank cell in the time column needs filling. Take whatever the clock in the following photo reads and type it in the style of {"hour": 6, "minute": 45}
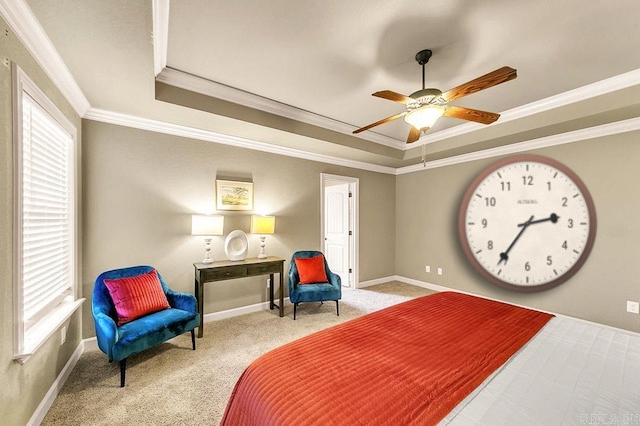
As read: {"hour": 2, "minute": 36}
